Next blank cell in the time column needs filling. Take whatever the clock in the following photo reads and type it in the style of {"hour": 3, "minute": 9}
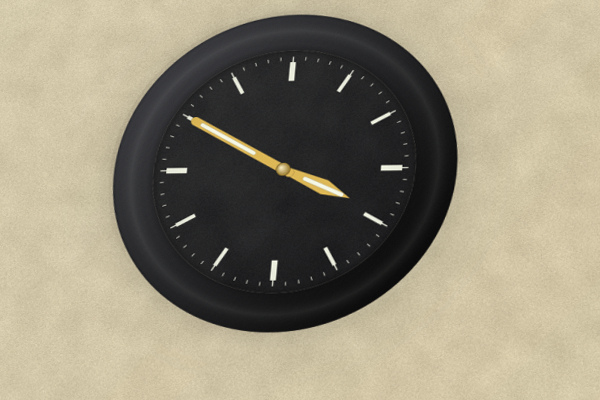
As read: {"hour": 3, "minute": 50}
